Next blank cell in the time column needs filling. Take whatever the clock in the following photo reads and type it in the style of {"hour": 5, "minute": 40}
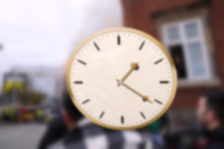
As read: {"hour": 1, "minute": 21}
